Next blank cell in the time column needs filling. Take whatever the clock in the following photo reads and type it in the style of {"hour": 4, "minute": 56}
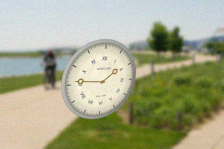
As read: {"hour": 1, "minute": 46}
